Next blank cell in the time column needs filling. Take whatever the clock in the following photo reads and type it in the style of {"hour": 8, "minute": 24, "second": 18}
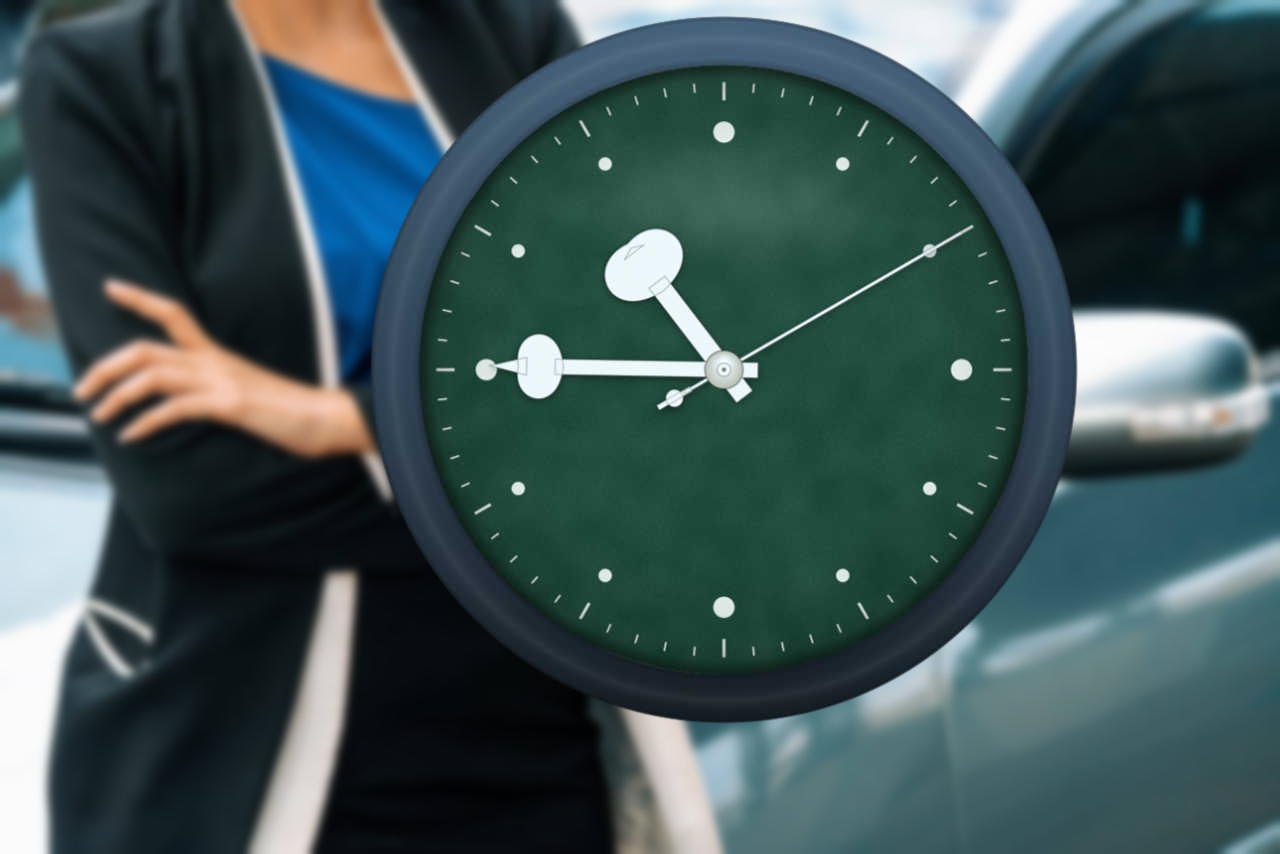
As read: {"hour": 10, "minute": 45, "second": 10}
